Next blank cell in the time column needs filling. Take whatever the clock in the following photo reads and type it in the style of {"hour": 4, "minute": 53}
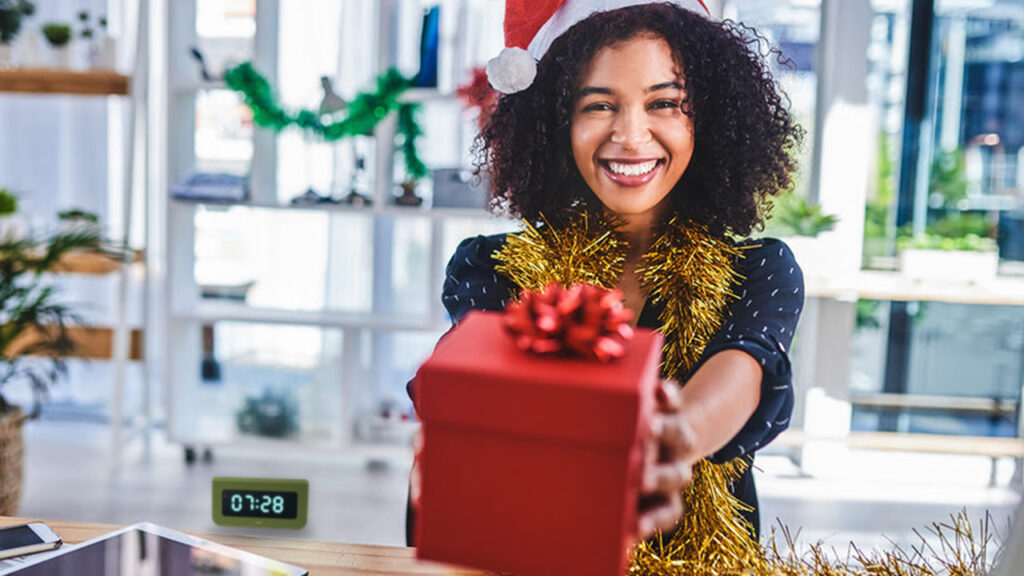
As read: {"hour": 7, "minute": 28}
